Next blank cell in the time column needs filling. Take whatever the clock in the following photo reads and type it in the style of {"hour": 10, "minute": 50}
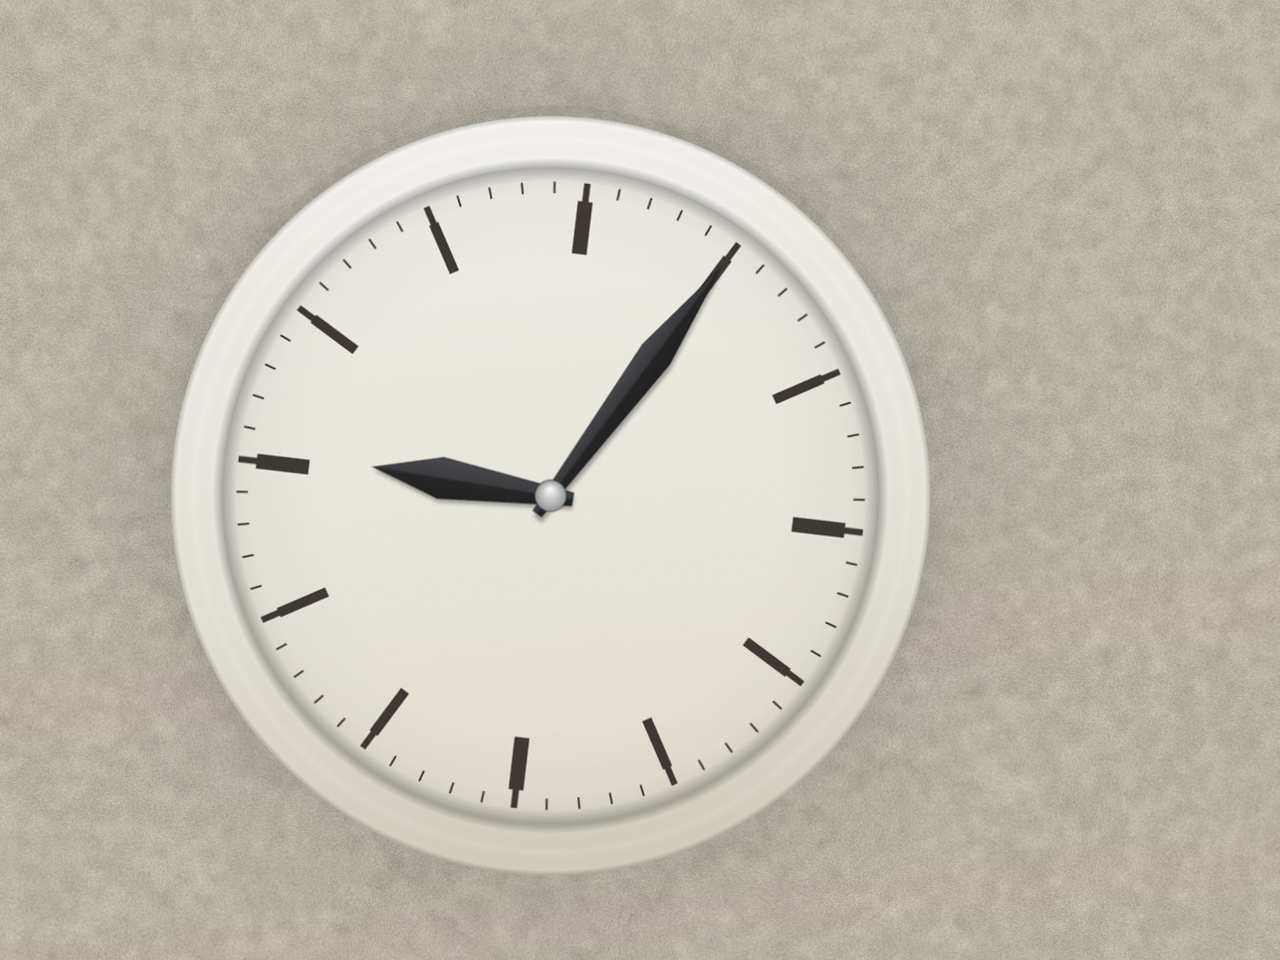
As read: {"hour": 9, "minute": 5}
